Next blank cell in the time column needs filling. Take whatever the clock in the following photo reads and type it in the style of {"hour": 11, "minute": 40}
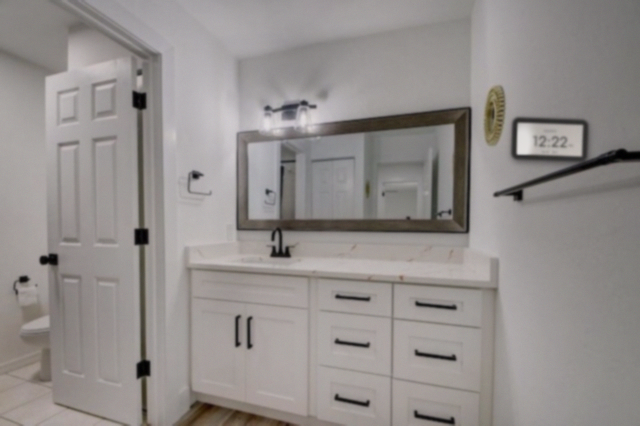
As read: {"hour": 12, "minute": 22}
